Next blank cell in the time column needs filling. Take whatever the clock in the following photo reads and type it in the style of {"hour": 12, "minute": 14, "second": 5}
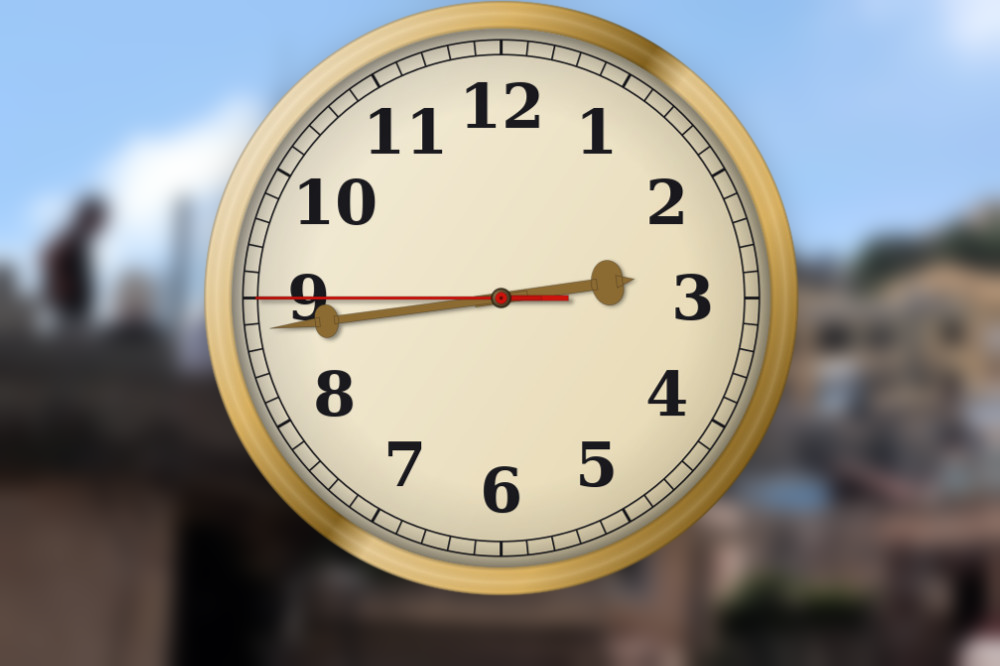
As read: {"hour": 2, "minute": 43, "second": 45}
